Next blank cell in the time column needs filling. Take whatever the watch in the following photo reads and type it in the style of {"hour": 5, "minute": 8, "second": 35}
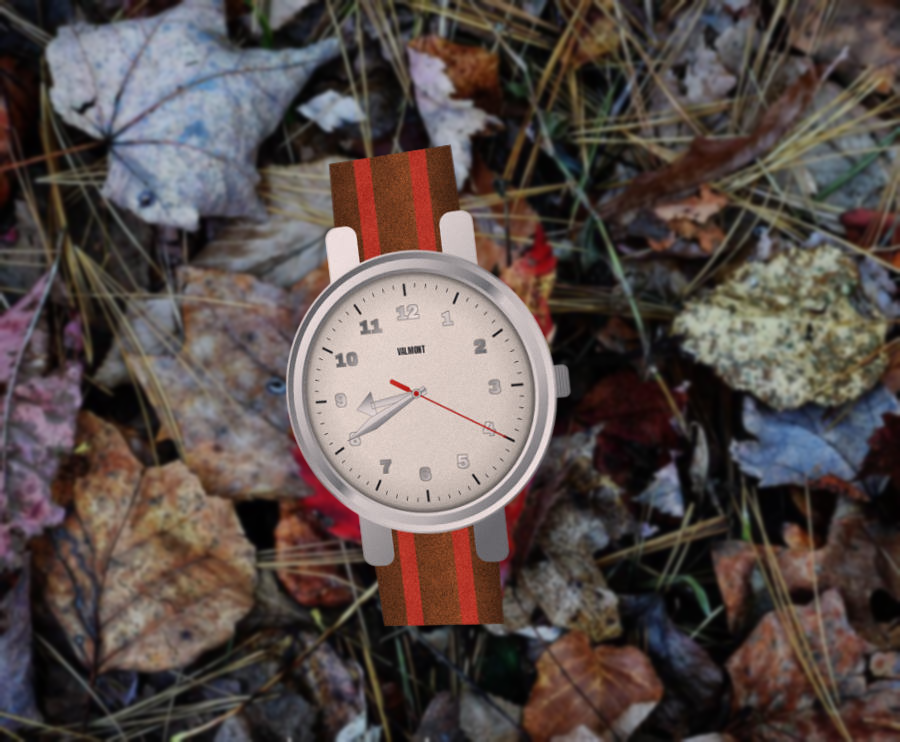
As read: {"hour": 8, "minute": 40, "second": 20}
